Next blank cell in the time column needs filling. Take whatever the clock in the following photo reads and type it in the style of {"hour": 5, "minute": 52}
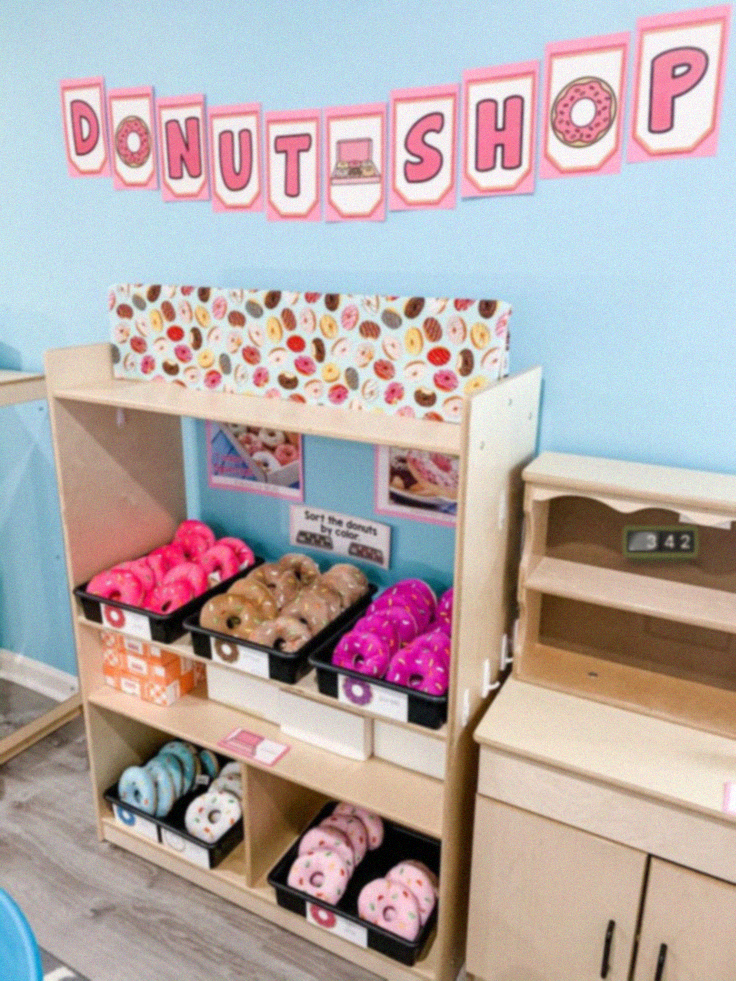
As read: {"hour": 3, "minute": 42}
